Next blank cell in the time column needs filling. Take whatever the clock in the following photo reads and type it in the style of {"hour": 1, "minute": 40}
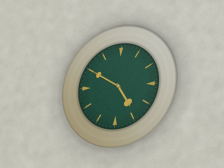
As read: {"hour": 4, "minute": 50}
